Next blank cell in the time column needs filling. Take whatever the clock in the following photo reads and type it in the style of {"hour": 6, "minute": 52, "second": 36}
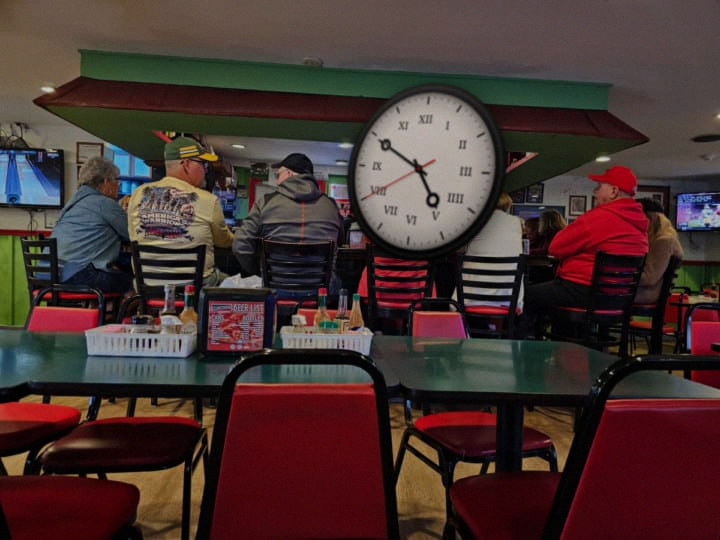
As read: {"hour": 4, "minute": 49, "second": 40}
